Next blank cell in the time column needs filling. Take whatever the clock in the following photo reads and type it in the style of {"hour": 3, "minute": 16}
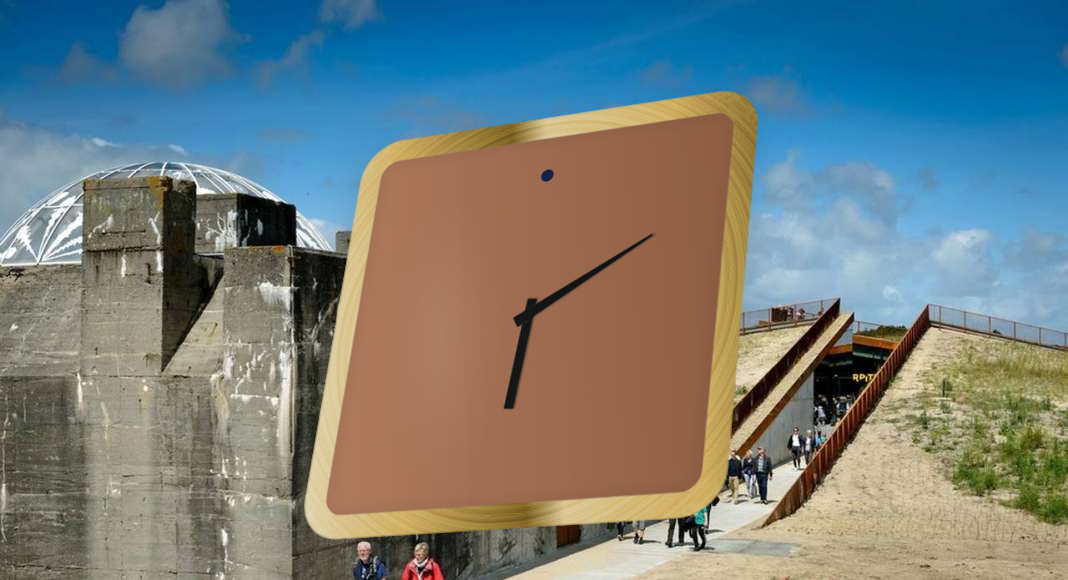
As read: {"hour": 6, "minute": 10}
